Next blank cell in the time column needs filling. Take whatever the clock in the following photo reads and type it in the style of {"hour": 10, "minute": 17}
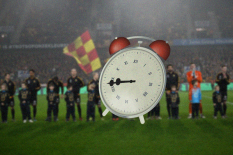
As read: {"hour": 8, "minute": 43}
